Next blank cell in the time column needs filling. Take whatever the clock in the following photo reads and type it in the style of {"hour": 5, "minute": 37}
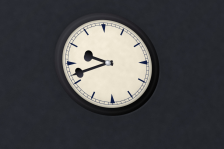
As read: {"hour": 9, "minute": 42}
